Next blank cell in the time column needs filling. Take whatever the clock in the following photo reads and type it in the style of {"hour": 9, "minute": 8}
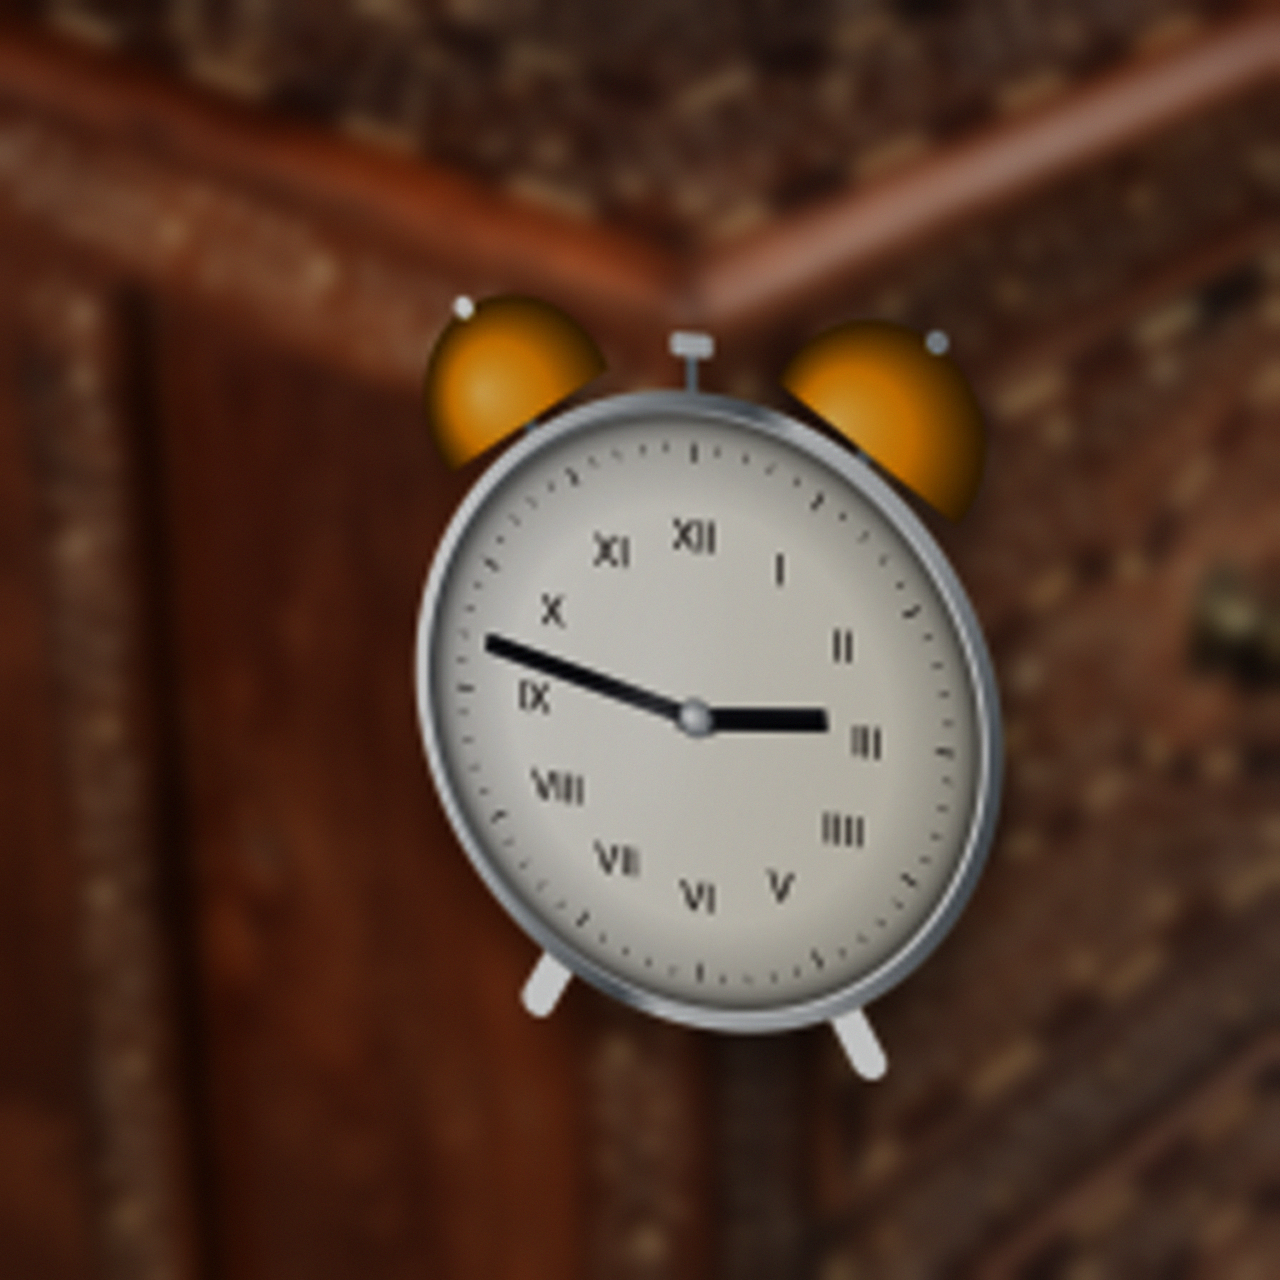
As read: {"hour": 2, "minute": 47}
